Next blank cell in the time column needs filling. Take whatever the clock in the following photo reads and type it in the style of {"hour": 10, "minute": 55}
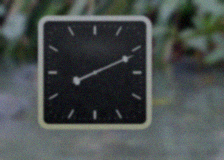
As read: {"hour": 8, "minute": 11}
